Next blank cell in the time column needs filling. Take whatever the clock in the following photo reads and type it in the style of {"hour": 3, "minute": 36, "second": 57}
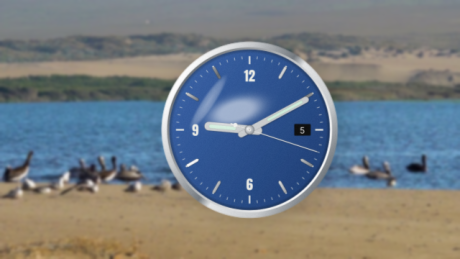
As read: {"hour": 9, "minute": 10, "second": 18}
